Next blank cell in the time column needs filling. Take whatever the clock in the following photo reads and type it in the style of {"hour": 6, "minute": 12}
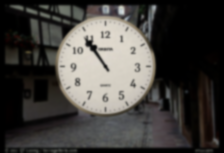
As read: {"hour": 10, "minute": 54}
